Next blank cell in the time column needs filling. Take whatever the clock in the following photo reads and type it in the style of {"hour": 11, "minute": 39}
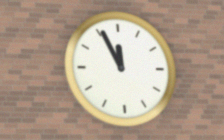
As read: {"hour": 11, "minute": 56}
